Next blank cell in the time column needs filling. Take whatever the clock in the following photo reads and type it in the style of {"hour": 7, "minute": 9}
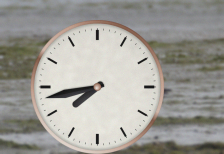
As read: {"hour": 7, "minute": 43}
